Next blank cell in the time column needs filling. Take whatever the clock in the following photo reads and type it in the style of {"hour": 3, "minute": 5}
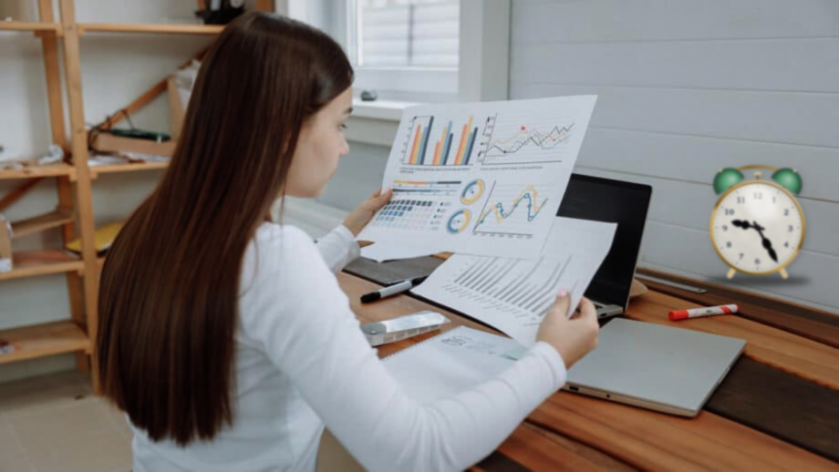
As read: {"hour": 9, "minute": 25}
